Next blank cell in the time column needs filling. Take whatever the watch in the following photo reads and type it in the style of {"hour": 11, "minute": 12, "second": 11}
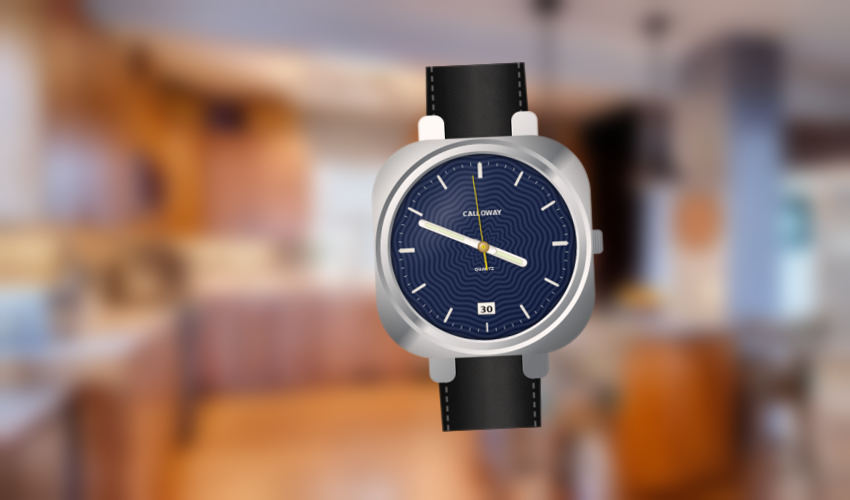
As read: {"hour": 3, "minute": 48, "second": 59}
